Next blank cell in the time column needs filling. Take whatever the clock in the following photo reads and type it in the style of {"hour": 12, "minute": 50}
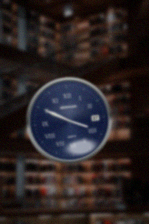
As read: {"hour": 3, "minute": 50}
